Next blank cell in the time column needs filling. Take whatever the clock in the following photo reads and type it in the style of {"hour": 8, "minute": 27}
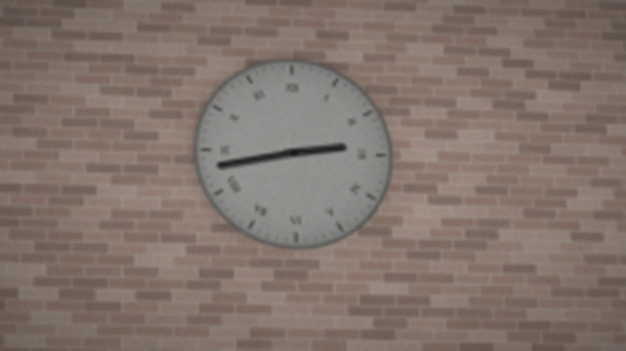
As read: {"hour": 2, "minute": 43}
